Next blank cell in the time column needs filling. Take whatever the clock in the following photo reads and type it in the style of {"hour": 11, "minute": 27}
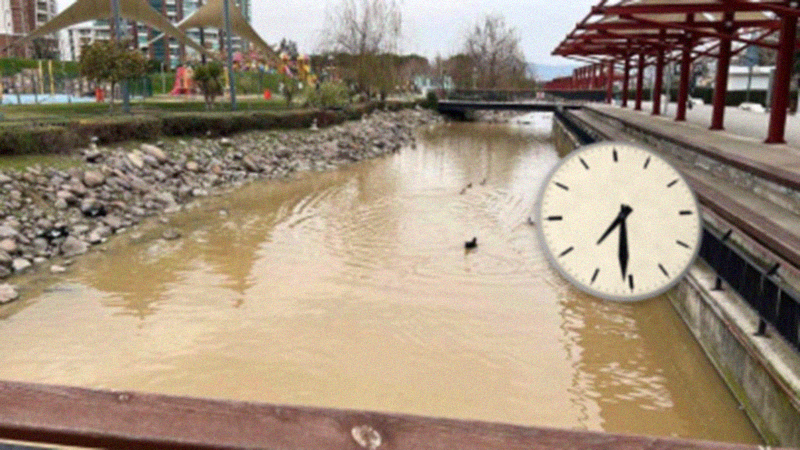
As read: {"hour": 7, "minute": 31}
